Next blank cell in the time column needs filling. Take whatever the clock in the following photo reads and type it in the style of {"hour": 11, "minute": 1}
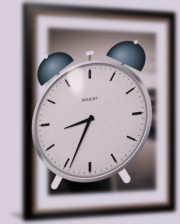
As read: {"hour": 8, "minute": 34}
